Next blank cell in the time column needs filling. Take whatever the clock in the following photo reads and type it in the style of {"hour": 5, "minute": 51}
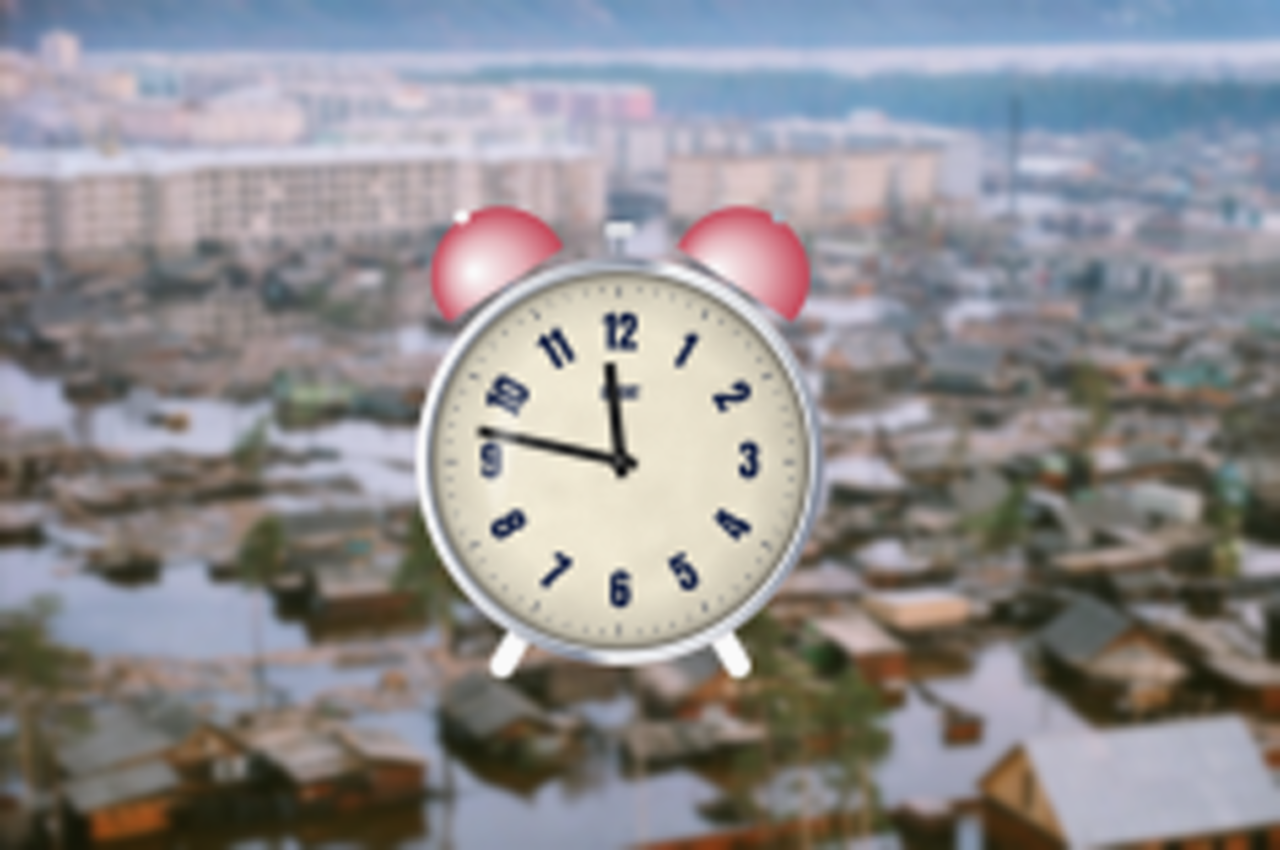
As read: {"hour": 11, "minute": 47}
